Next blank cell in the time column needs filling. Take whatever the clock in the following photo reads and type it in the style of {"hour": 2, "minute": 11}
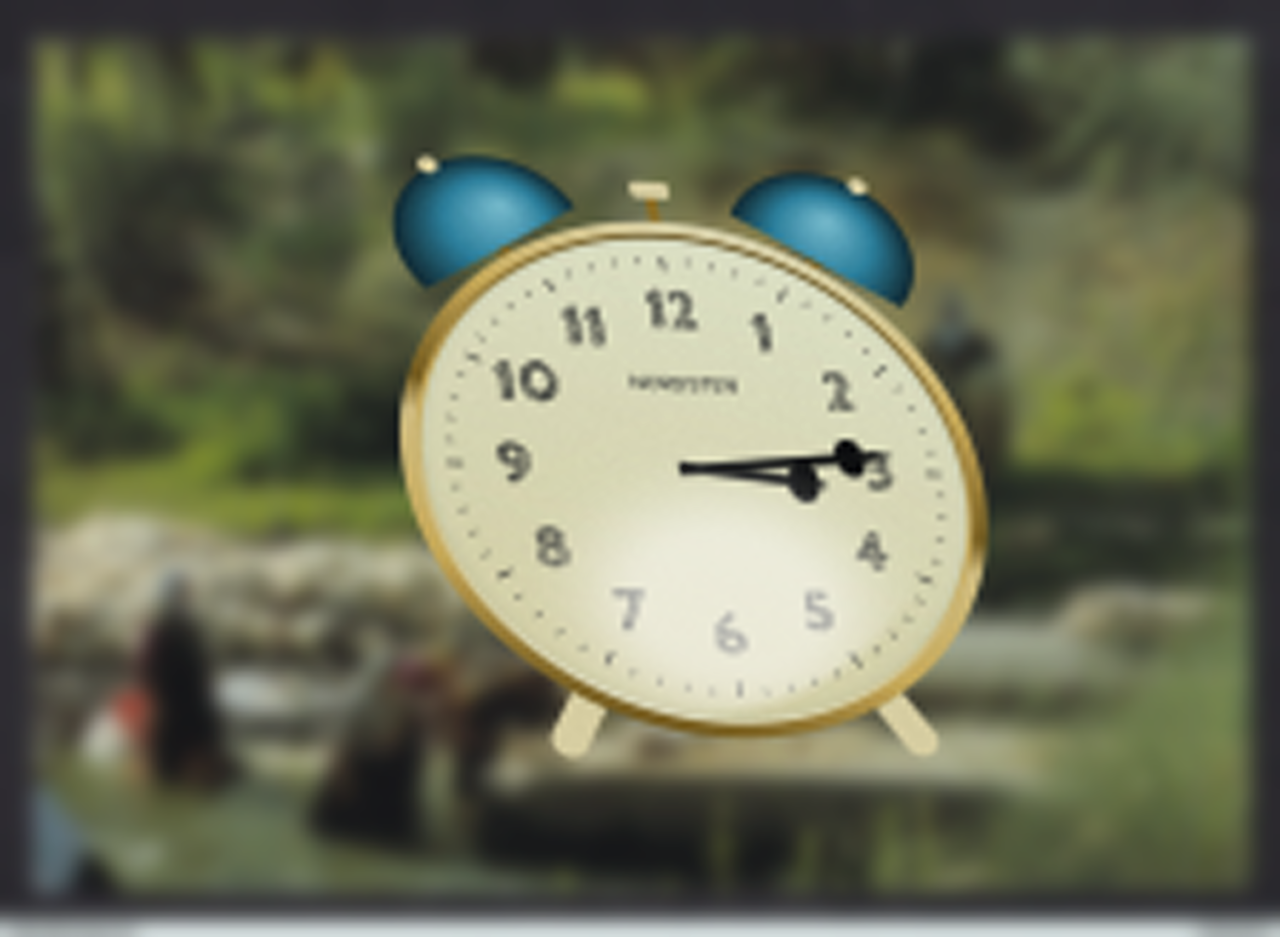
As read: {"hour": 3, "minute": 14}
